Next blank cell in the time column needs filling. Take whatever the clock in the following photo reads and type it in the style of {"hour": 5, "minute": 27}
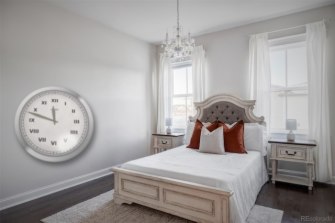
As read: {"hour": 11, "minute": 48}
